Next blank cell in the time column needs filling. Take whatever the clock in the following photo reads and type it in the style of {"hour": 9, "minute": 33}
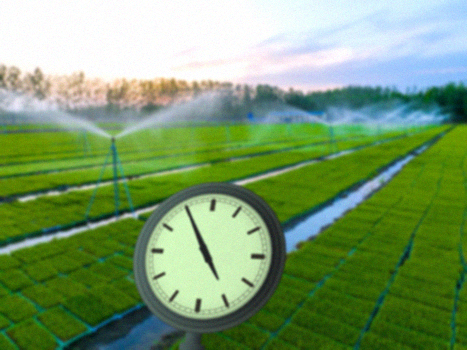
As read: {"hour": 4, "minute": 55}
